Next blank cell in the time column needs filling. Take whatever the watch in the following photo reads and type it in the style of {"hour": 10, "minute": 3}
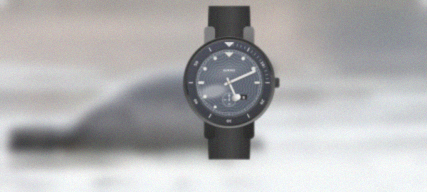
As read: {"hour": 5, "minute": 11}
